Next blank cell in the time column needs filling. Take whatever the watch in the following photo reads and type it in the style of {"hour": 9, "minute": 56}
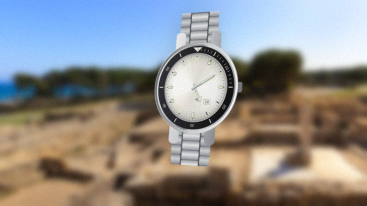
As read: {"hour": 5, "minute": 10}
